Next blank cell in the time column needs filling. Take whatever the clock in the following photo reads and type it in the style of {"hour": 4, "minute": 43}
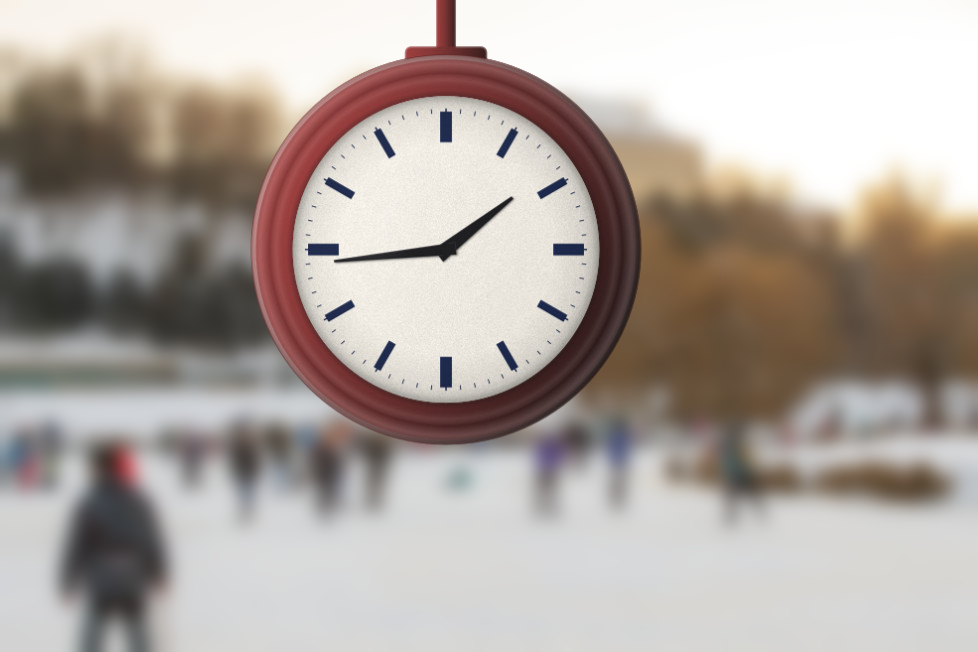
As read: {"hour": 1, "minute": 44}
